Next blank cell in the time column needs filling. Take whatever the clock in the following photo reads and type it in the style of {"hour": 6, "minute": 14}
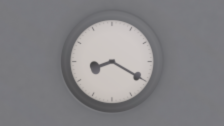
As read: {"hour": 8, "minute": 20}
